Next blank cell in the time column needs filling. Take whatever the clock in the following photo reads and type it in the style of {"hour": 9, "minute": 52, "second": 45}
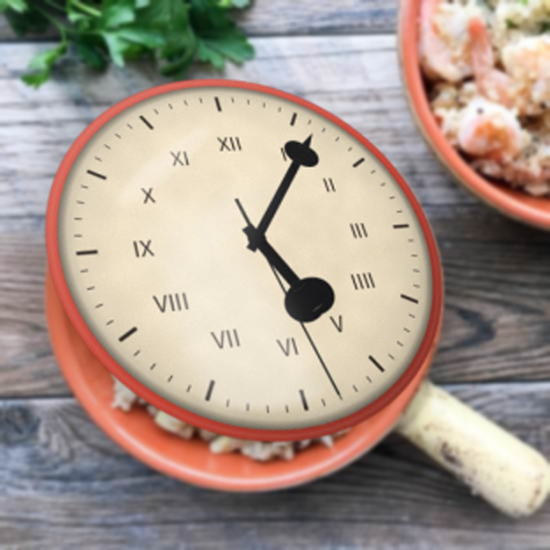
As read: {"hour": 5, "minute": 6, "second": 28}
